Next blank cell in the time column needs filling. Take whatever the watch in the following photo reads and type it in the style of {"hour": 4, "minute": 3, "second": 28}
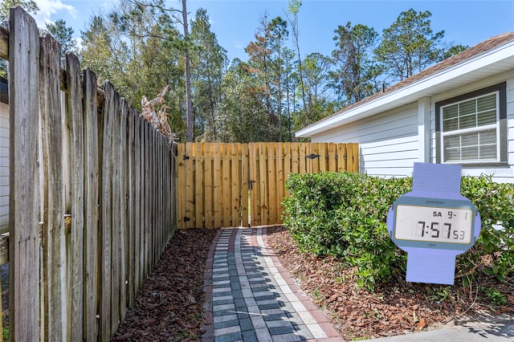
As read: {"hour": 7, "minute": 57, "second": 53}
